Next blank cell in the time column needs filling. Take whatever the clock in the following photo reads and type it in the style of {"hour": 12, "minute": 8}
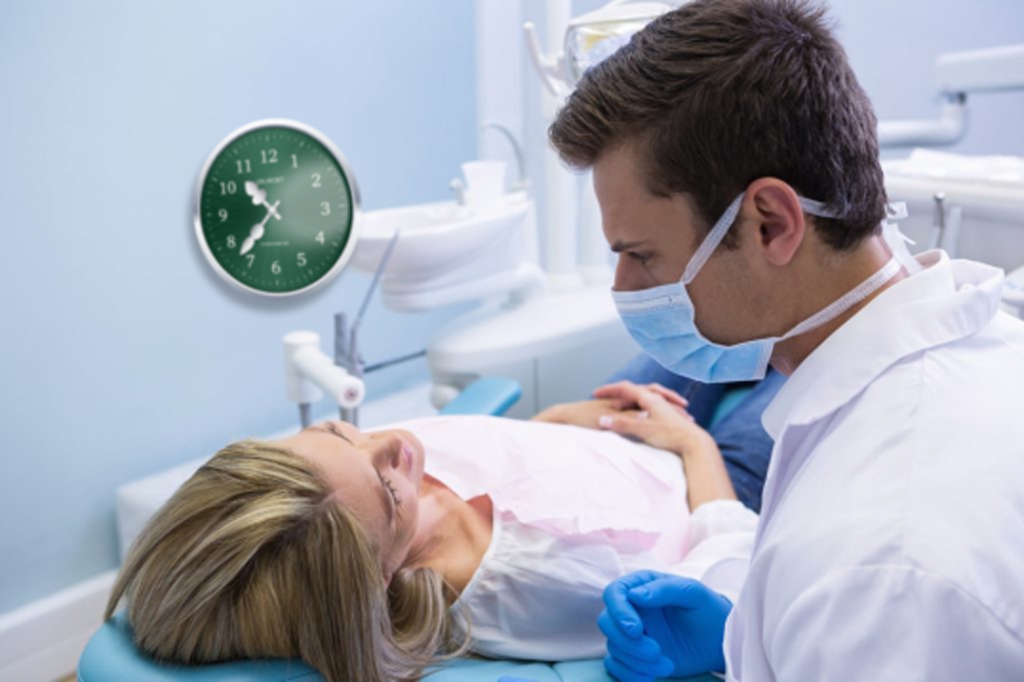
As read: {"hour": 10, "minute": 37}
